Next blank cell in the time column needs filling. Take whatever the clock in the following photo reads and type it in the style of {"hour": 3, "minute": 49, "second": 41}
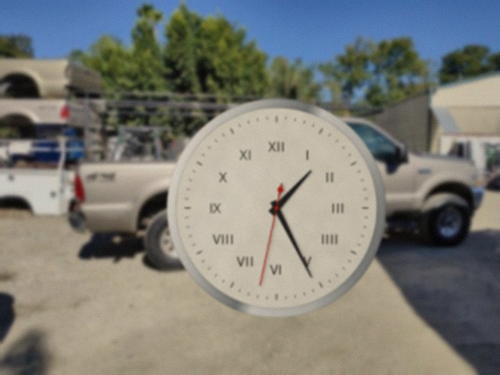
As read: {"hour": 1, "minute": 25, "second": 32}
